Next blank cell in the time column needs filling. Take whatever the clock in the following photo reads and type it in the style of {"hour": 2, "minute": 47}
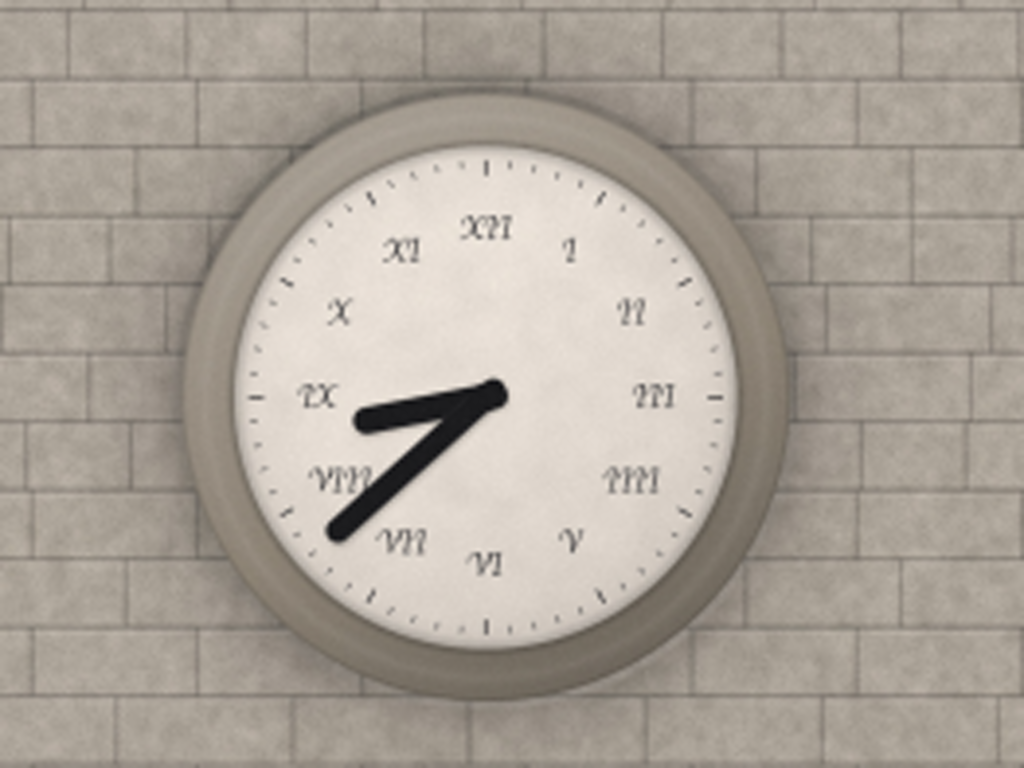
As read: {"hour": 8, "minute": 38}
